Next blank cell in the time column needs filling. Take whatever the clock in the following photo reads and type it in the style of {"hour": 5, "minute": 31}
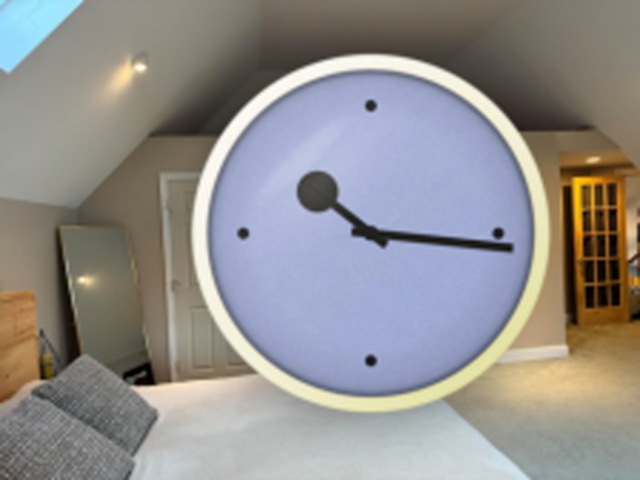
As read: {"hour": 10, "minute": 16}
